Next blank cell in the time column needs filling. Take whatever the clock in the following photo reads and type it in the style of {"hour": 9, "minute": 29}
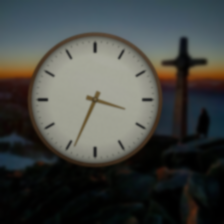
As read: {"hour": 3, "minute": 34}
